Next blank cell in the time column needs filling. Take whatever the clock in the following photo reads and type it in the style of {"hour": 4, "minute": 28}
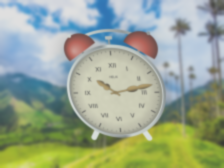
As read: {"hour": 10, "minute": 13}
